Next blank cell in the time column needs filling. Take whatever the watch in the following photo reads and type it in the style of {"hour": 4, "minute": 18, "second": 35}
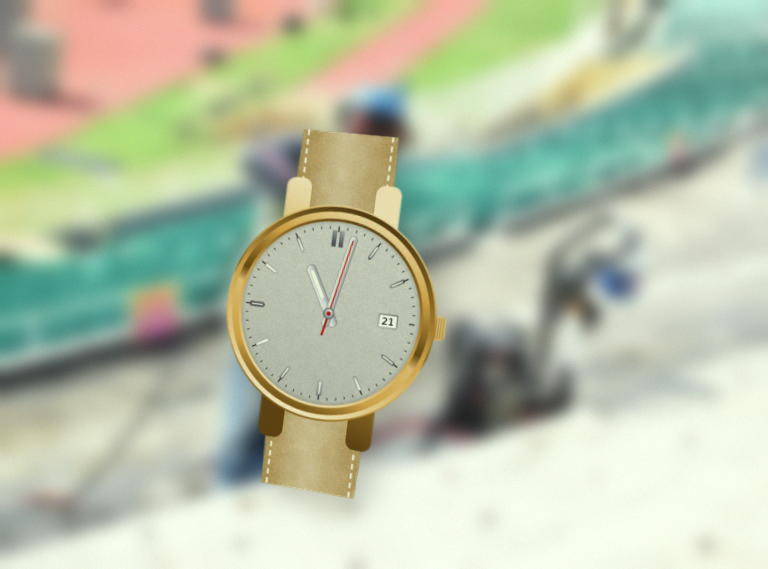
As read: {"hour": 11, "minute": 2, "second": 2}
